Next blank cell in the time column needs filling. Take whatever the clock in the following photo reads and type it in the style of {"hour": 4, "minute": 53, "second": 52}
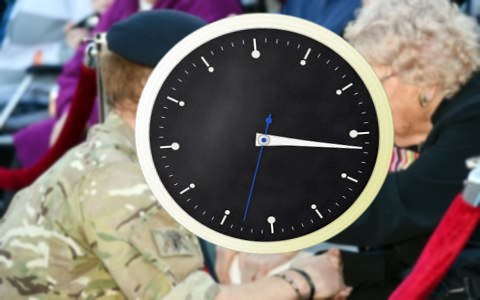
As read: {"hour": 3, "minute": 16, "second": 33}
